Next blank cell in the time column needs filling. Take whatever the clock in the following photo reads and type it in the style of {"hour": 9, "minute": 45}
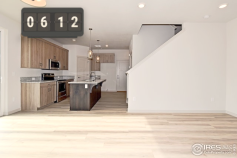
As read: {"hour": 6, "minute": 12}
